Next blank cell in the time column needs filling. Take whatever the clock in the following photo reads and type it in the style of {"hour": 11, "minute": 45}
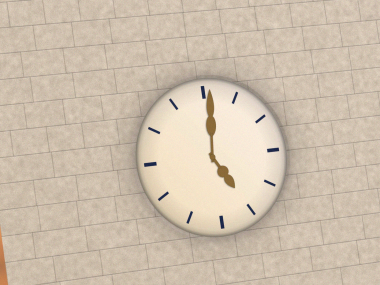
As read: {"hour": 5, "minute": 1}
